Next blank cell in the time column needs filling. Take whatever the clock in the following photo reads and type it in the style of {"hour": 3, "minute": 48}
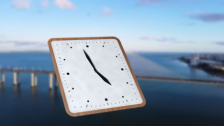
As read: {"hour": 4, "minute": 58}
